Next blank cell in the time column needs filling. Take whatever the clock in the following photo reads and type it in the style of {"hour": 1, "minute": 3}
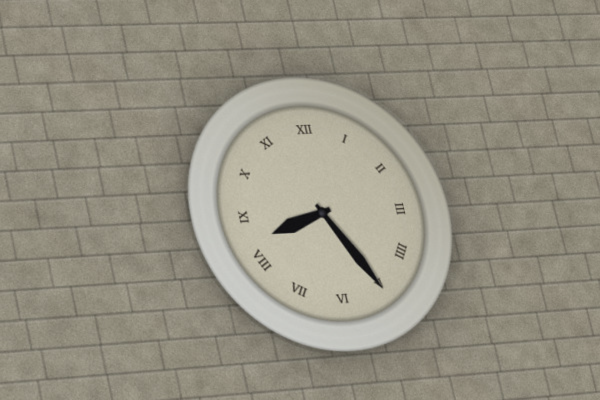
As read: {"hour": 8, "minute": 25}
